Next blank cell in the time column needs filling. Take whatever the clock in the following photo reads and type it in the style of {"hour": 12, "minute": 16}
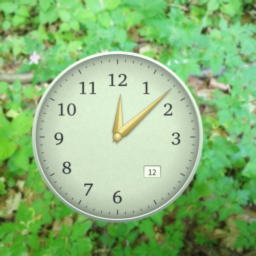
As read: {"hour": 12, "minute": 8}
